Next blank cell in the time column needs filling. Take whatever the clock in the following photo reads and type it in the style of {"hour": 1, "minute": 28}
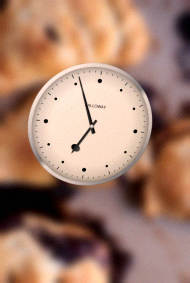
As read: {"hour": 6, "minute": 56}
